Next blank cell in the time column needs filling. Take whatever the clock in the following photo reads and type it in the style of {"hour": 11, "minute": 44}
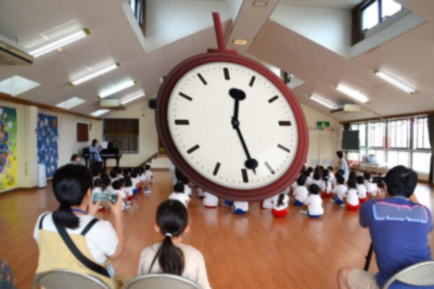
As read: {"hour": 12, "minute": 28}
